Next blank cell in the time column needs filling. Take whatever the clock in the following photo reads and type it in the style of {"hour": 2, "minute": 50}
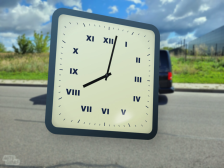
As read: {"hour": 8, "minute": 2}
